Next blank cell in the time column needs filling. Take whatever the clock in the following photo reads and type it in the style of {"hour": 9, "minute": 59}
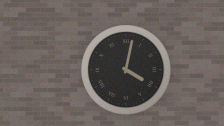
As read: {"hour": 4, "minute": 2}
